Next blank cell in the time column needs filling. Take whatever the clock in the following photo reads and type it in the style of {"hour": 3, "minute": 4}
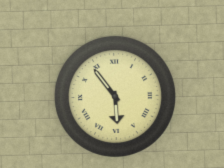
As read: {"hour": 5, "minute": 54}
